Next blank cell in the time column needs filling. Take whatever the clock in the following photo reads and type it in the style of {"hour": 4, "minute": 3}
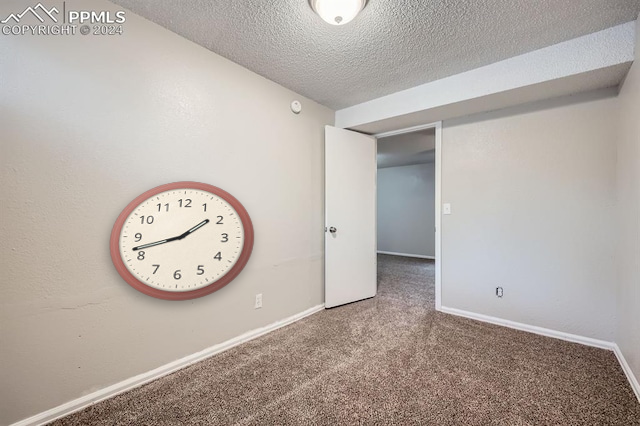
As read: {"hour": 1, "minute": 42}
